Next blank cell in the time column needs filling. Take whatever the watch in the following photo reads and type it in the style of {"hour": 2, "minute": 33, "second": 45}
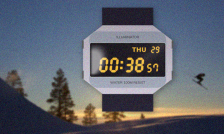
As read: {"hour": 0, "minute": 38, "second": 57}
